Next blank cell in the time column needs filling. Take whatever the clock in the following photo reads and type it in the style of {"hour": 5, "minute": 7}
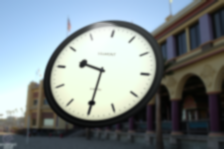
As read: {"hour": 9, "minute": 30}
